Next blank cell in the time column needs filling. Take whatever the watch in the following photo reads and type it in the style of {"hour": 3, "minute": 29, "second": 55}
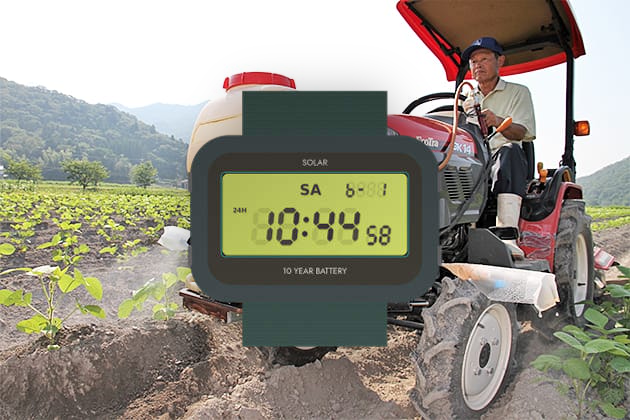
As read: {"hour": 10, "minute": 44, "second": 58}
